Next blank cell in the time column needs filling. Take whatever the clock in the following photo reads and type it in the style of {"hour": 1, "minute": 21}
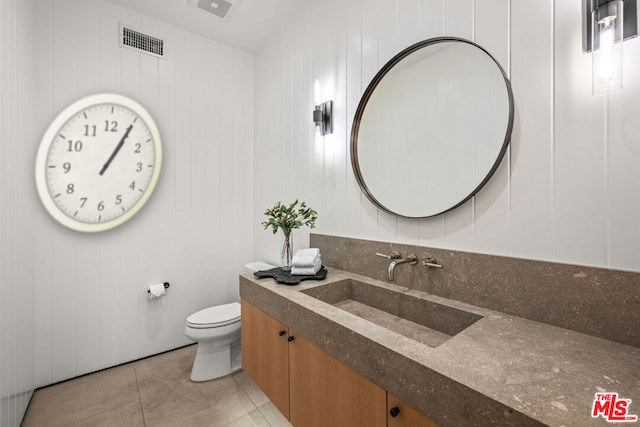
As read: {"hour": 1, "minute": 5}
